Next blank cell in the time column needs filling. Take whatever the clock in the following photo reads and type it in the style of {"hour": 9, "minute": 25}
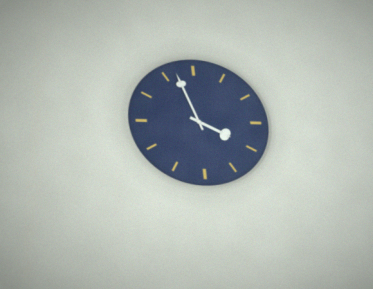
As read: {"hour": 3, "minute": 57}
